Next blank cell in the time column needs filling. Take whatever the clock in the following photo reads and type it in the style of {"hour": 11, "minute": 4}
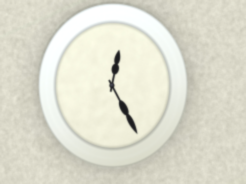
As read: {"hour": 12, "minute": 25}
